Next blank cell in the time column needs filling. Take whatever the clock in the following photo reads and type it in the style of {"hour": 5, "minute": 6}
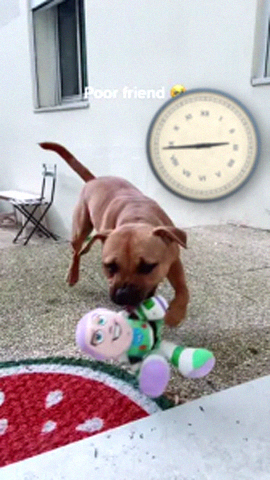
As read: {"hour": 2, "minute": 44}
